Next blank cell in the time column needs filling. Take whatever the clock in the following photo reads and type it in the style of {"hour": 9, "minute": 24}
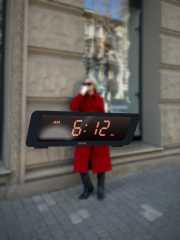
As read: {"hour": 6, "minute": 12}
